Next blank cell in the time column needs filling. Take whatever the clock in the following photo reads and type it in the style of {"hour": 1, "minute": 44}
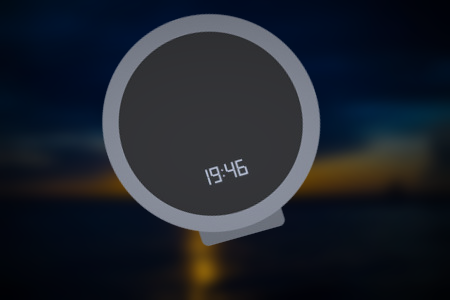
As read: {"hour": 19, "minute": 46}
